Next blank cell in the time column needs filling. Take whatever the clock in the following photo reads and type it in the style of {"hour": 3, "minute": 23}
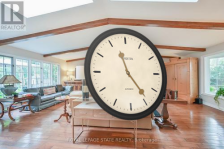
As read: {"hour": 11, "minute": 24}
